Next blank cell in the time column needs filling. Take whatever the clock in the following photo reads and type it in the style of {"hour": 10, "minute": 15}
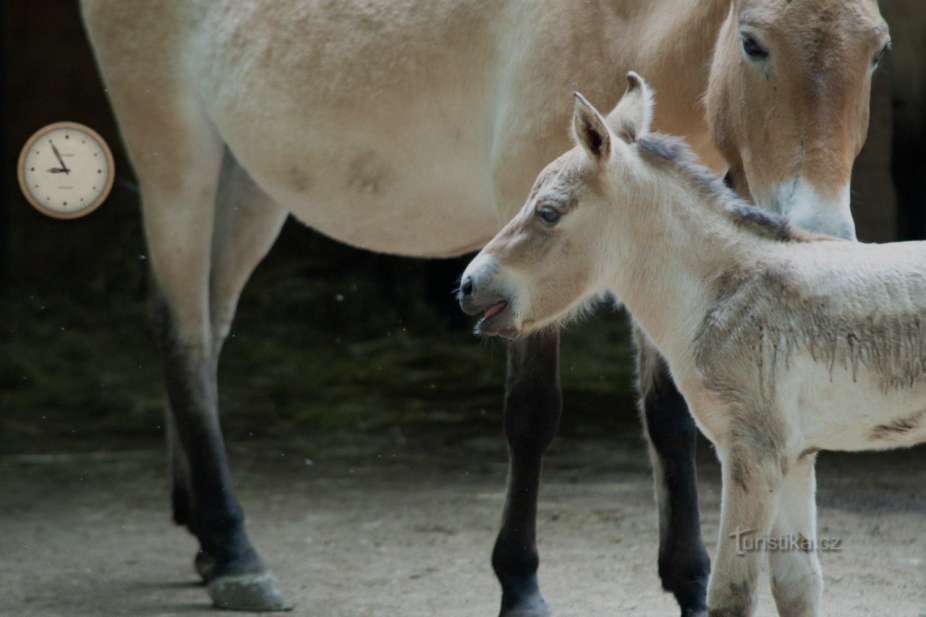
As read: {"hour": 8, "minute": 55}
